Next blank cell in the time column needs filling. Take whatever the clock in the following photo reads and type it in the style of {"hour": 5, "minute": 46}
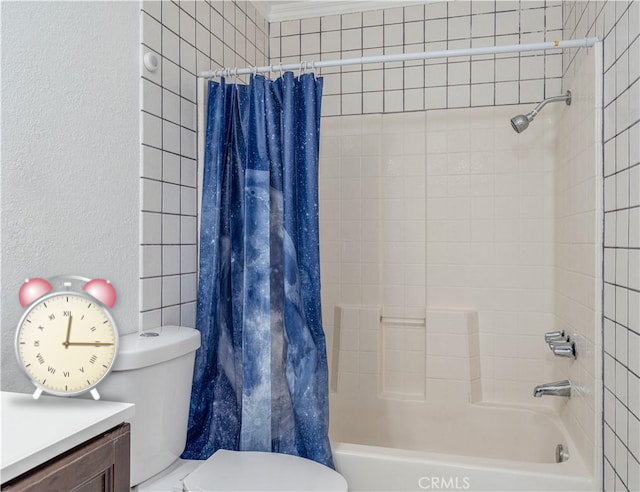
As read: {"hour": 12, "minute": 15}
